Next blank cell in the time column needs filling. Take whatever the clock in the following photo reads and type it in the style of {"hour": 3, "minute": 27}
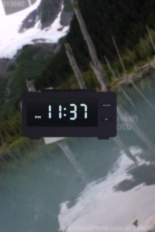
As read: {"hour": 11, "minute": 37}
